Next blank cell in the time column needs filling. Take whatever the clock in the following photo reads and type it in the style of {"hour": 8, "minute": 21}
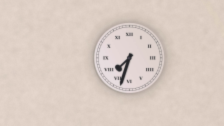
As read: {"hour": 7, "minute": 33}
